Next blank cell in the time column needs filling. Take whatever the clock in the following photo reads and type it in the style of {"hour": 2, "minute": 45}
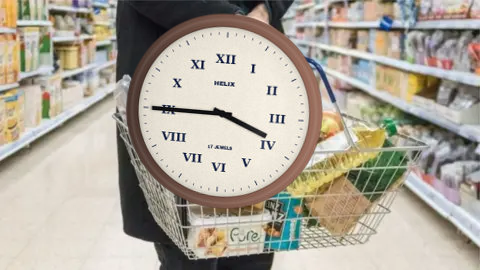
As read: {"hour": 3, "minute": 45}
